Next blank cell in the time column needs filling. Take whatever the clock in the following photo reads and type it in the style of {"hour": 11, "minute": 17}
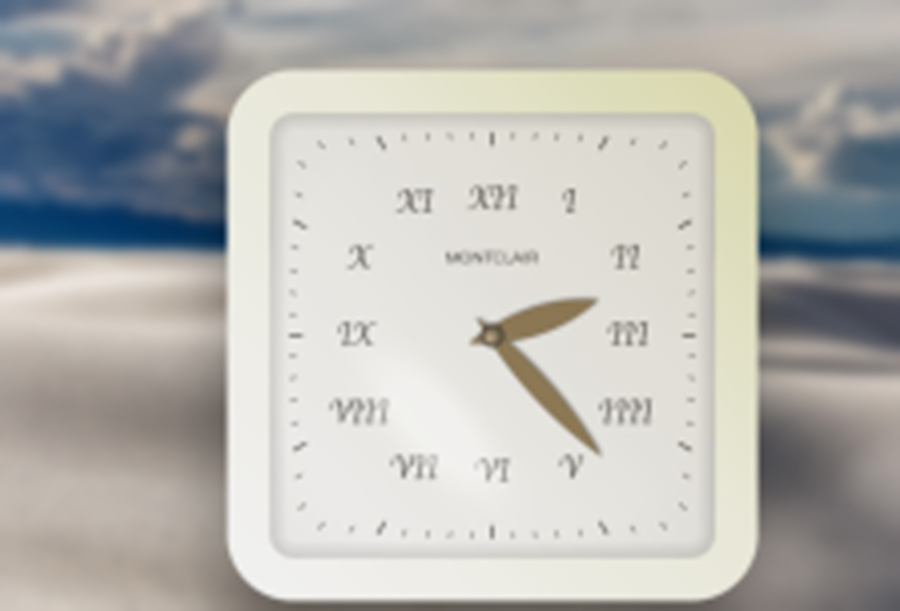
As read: {"hour": 2, "minute": 23}
